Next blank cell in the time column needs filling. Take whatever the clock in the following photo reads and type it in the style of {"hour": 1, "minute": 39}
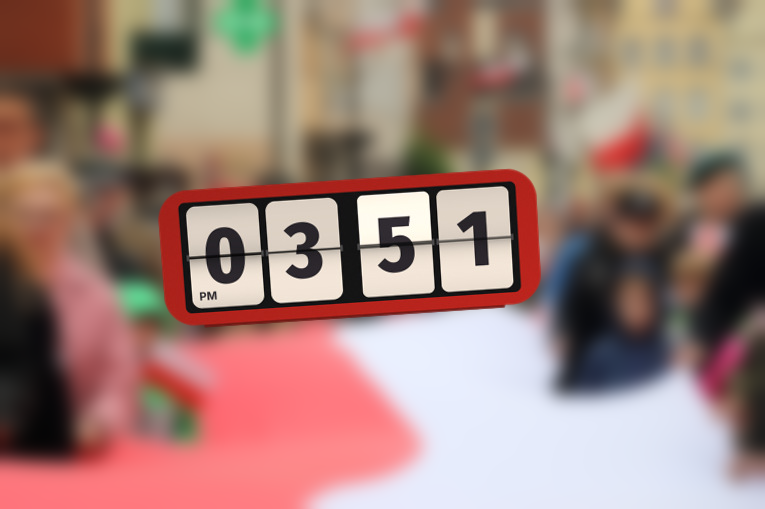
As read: {"hour": 3, "minute": 51}
